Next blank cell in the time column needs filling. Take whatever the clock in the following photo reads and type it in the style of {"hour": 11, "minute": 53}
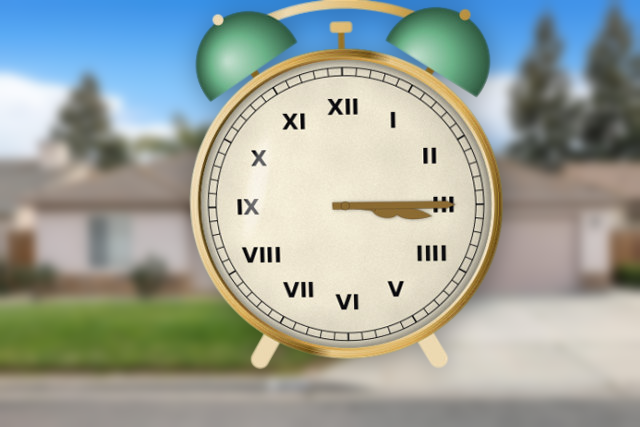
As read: {"hour": 3, "minute": 15}
